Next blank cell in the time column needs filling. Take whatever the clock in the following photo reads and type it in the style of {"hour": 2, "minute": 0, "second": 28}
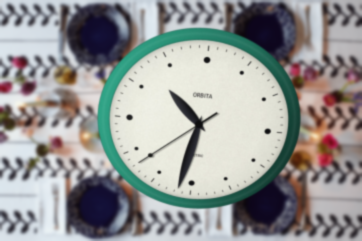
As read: {"hour": 10, "minute": 31, "second": 38}
